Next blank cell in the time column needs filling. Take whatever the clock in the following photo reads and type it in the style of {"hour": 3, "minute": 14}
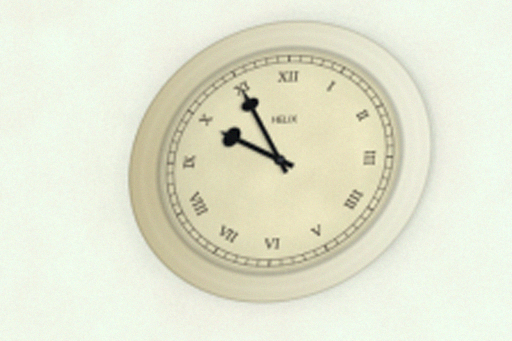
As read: {"hour": 9, "minute": 55}
